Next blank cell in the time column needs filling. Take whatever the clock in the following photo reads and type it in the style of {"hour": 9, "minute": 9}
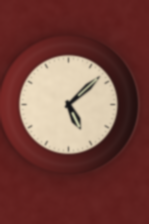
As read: {"hour": 5, "minute": 8}
